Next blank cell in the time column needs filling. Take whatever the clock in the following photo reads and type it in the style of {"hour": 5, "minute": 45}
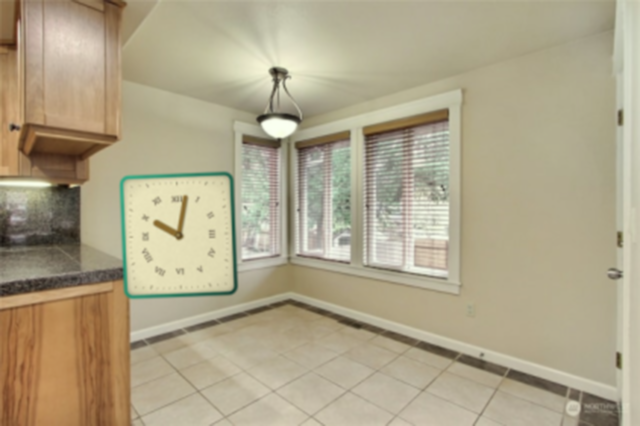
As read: {"hour": 10, "minute": 2}
